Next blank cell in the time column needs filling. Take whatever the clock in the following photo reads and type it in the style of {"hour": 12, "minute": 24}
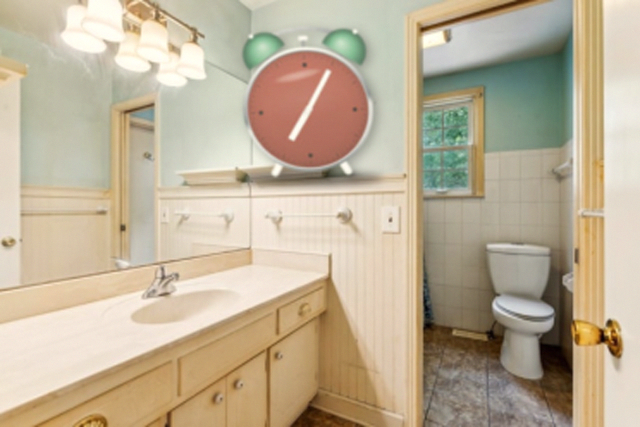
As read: {"hour": 7, "minute": 5}
